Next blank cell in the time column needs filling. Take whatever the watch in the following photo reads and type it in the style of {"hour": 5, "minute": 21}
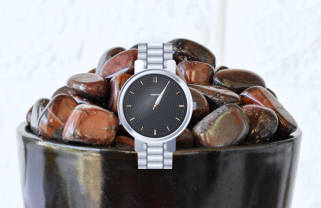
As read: {"hour": 1, "minute": 5}
